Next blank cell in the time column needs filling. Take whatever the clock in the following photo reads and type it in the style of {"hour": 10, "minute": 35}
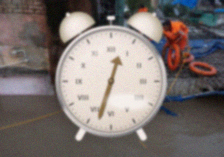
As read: {"hour": 12, "minute": 33}
